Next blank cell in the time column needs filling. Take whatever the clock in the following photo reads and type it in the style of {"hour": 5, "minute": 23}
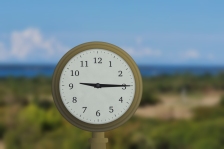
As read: {"hour": 9, "minute": 15}
